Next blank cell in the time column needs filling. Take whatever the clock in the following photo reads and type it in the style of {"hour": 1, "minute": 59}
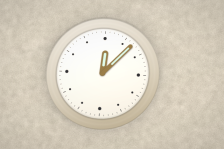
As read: {"hour": 12, "minute": 7}
